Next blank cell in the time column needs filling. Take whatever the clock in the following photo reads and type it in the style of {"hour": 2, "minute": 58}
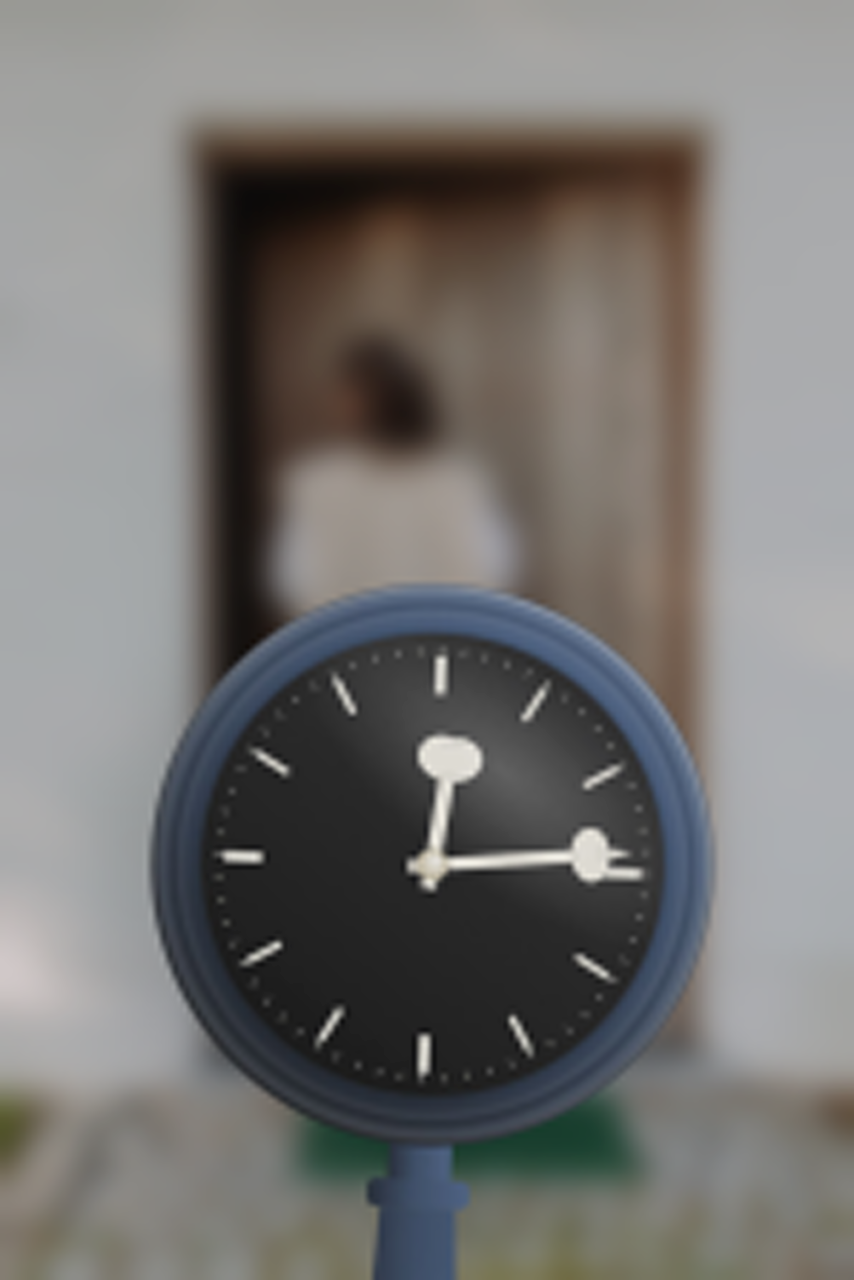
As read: {"hour": 12, "minute": 14}
